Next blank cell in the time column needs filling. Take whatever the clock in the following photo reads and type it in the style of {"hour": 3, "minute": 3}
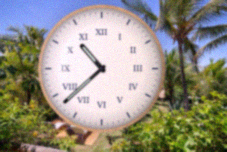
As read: {"hour": 10, "minute": 38}
